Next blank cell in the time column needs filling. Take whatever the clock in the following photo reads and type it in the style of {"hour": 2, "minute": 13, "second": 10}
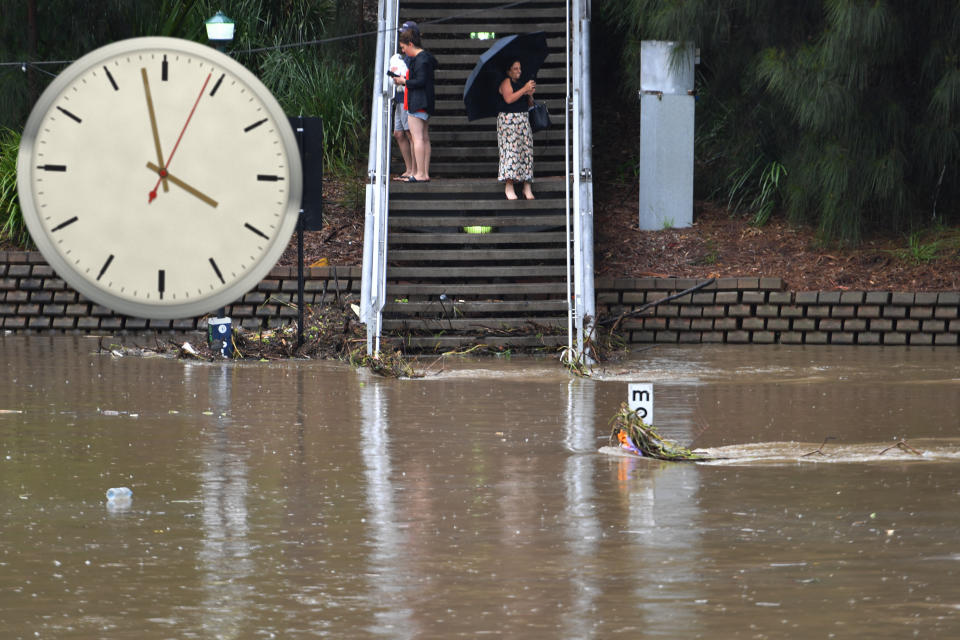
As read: {"hour": 3, "minute": 58, "second": 4}
